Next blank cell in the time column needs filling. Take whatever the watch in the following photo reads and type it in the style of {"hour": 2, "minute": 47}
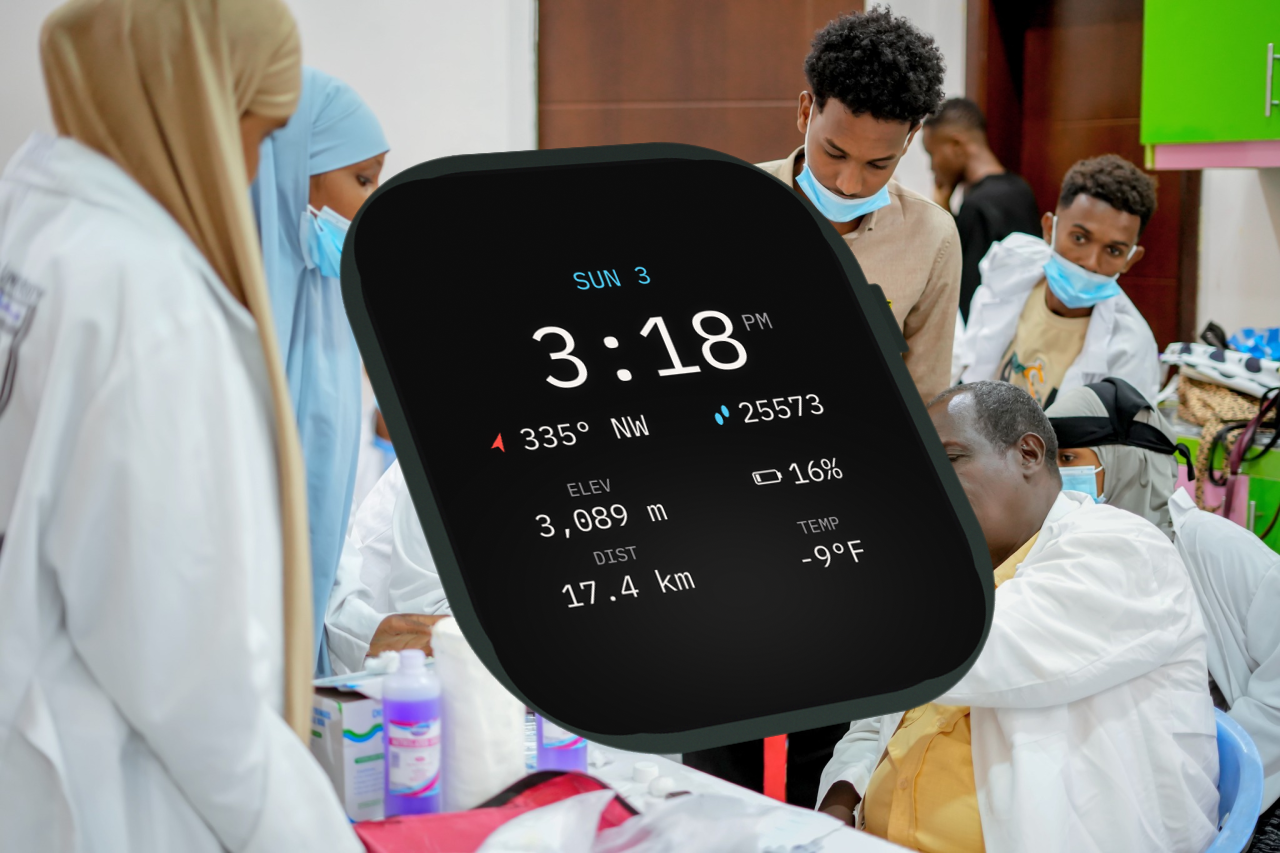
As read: {"hour": 3, "minute": 18}
